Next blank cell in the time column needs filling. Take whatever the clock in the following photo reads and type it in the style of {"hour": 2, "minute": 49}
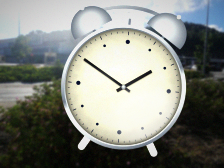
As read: {"hour": 1, "minute": 50}
